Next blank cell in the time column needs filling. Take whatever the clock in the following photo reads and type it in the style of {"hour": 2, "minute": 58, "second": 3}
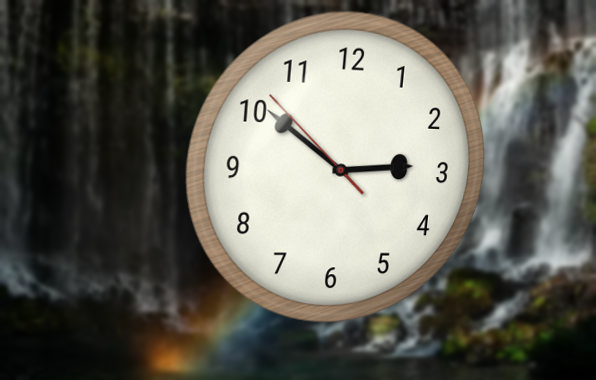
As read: {"hour": 2, "minute": 50, "second": 52}
